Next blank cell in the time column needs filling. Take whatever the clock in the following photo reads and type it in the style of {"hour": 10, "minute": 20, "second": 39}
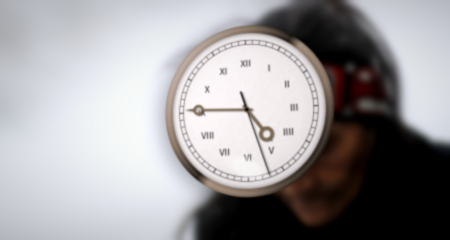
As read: {"hour": 4, "minute": 45, "second": 27}
